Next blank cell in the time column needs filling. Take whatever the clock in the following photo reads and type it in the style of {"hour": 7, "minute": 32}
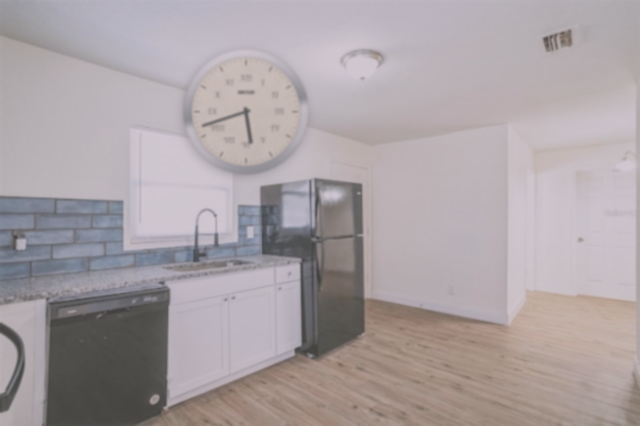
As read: {"hour": 5, "minute": 42}
